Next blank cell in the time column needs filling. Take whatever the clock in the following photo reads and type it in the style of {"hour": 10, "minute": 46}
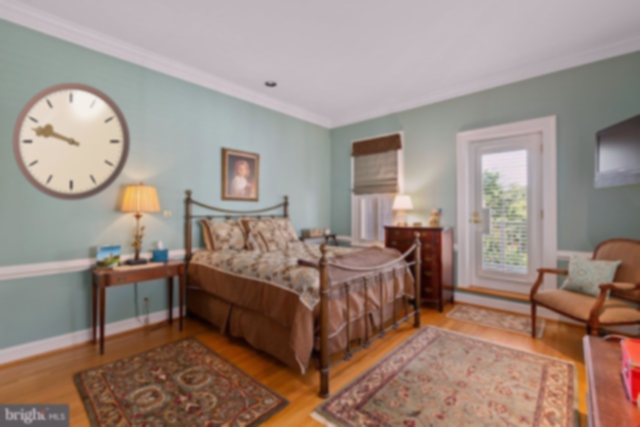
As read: {"hour": 9, "minute": 48}
